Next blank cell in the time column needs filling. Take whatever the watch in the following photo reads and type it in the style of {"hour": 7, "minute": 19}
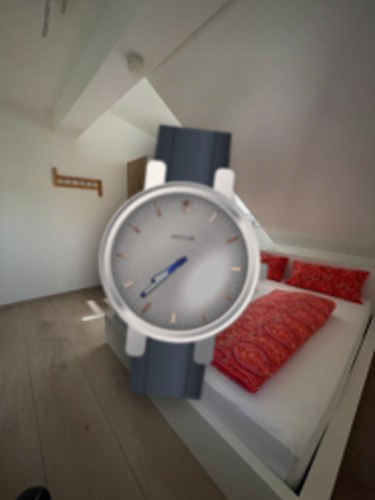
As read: {"hour": 7, "minute": 37}
